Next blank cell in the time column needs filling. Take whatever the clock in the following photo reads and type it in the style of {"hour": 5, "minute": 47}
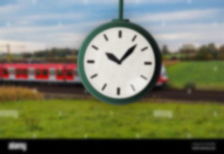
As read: {"hour": 10, "minute": 7}
